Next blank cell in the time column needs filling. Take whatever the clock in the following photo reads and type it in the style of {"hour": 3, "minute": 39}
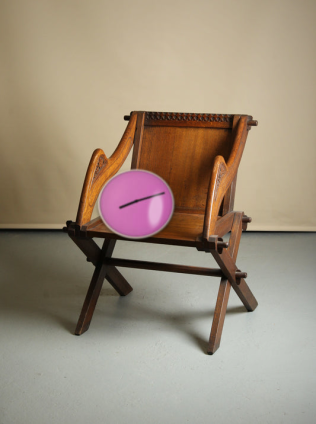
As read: {"hour": 8, "minute": 12}
